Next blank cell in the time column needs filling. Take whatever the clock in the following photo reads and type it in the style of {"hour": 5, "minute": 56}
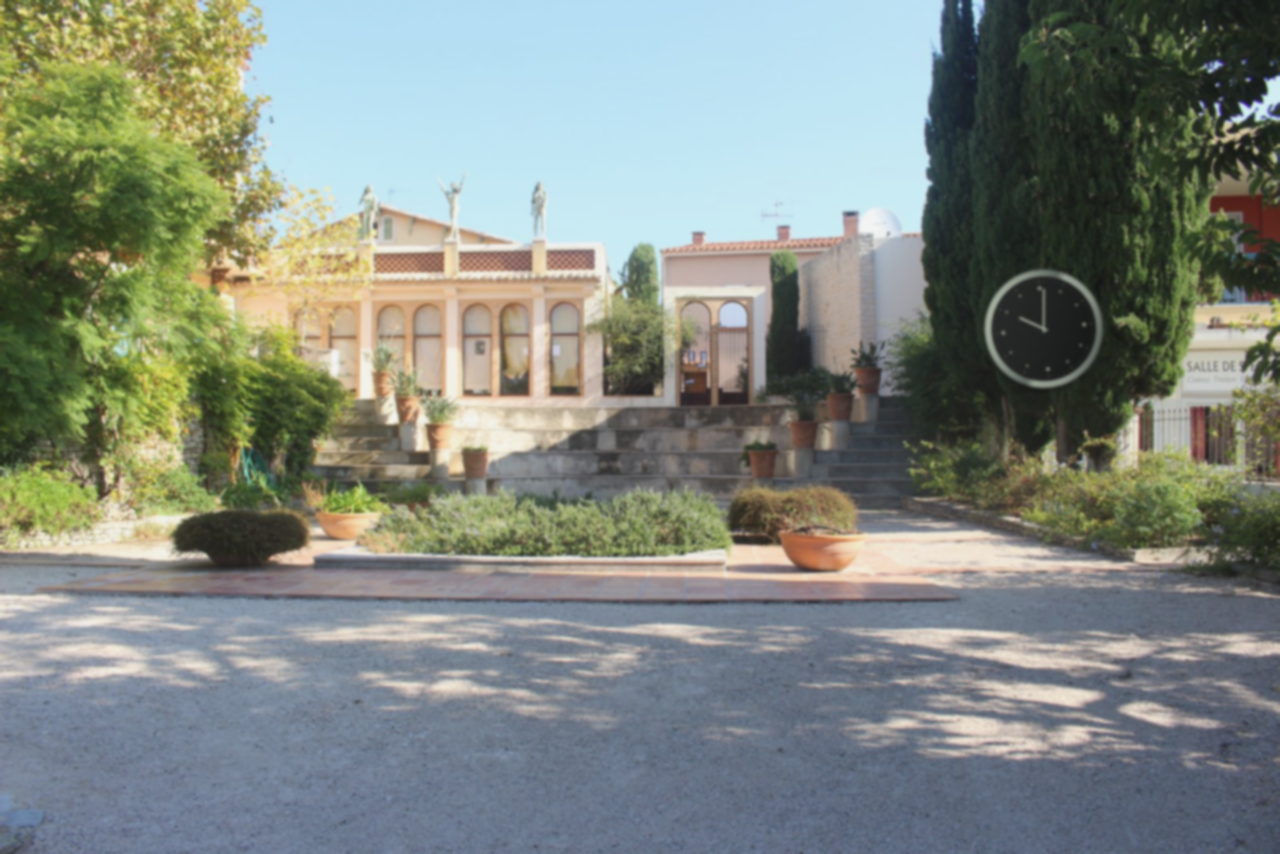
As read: {"hour": 10, "minute": 1}
